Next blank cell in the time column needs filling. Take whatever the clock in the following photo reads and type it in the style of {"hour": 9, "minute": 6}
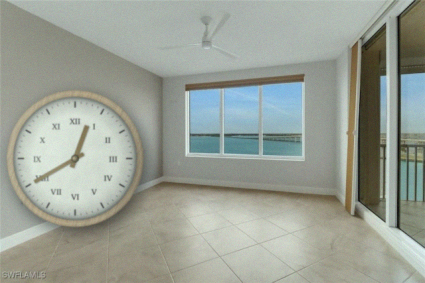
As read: {"hour": 12, "minute": 40}
